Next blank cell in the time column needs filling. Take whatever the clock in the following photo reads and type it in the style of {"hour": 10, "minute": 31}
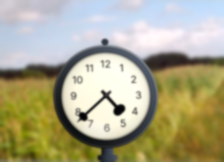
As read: {"hour": 4, "minute": 38}
